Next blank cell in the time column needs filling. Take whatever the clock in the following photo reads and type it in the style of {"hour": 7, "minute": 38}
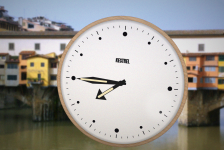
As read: {"hour": 7, "minute": 45}
